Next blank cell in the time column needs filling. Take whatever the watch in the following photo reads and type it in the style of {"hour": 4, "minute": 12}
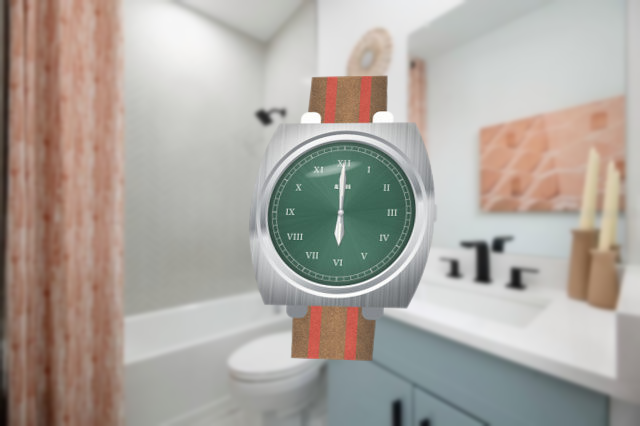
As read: {"hour": 6, "minute": 0}
